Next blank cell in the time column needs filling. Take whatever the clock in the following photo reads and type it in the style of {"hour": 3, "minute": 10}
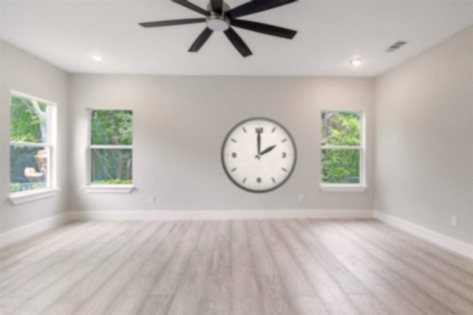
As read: {"hour": 2, "minute": 0}
